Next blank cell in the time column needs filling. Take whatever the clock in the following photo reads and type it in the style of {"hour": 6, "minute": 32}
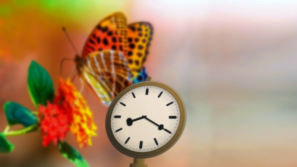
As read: {"hour": 8, "minute": 20}
